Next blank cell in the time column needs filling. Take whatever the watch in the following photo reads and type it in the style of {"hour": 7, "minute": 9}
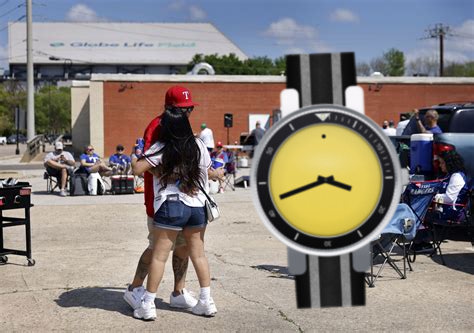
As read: {"hour": 3, "minute": 42}
